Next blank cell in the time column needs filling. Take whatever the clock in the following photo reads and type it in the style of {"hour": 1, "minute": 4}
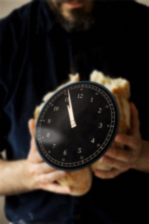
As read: {"hour": 10, "minute": 56}
